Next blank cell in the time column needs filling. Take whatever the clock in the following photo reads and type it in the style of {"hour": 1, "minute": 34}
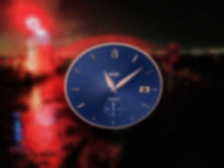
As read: {"hour": 11, "minute": 8}
